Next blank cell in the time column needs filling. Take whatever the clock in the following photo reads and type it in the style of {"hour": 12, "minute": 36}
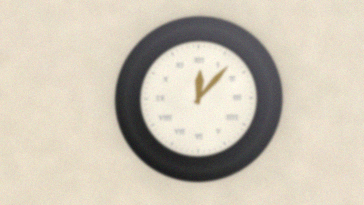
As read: {"hour": 12, "minute": 7}
